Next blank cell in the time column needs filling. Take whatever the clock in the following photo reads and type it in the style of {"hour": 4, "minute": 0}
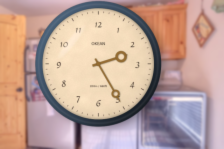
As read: {"hour": 2, "minute": 25}
